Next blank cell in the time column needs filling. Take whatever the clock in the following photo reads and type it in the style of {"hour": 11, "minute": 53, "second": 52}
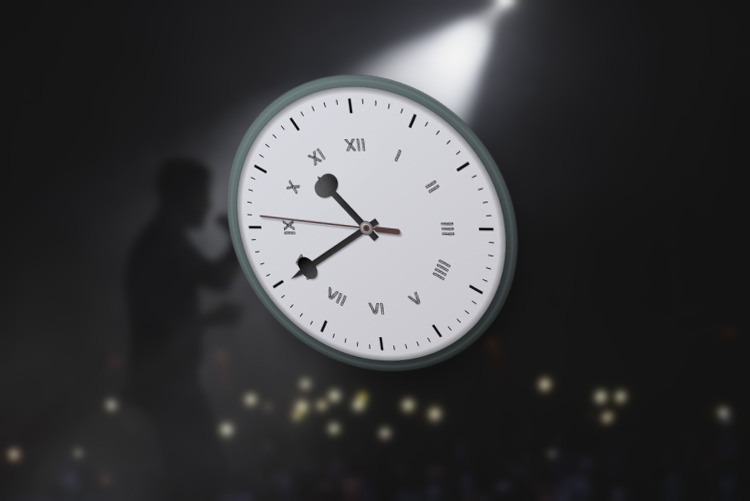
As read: {"hour": 10, "minute": 39, "second": 46}
